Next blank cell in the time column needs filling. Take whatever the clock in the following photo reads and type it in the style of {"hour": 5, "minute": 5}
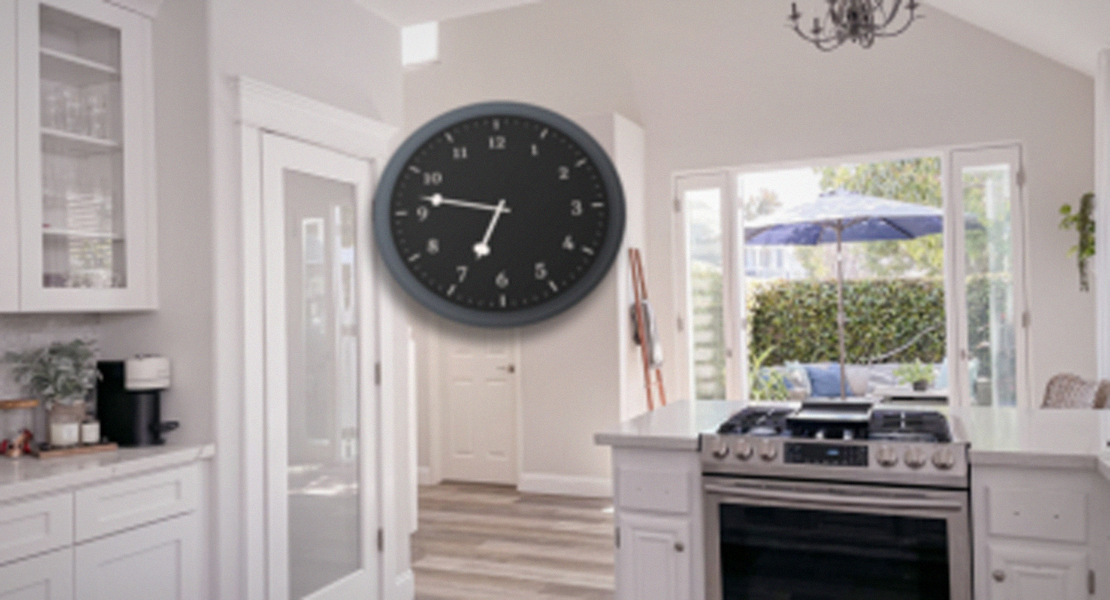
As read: {"hour": 6, "minute": 47}
